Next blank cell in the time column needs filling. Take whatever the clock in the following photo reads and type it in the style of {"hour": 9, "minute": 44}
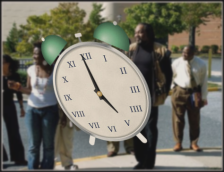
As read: {"hour": 4, "minute": 59}
